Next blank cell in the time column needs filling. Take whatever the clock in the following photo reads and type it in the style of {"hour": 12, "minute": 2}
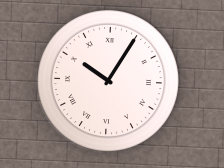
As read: {"hour": 10, "minute": 5}
